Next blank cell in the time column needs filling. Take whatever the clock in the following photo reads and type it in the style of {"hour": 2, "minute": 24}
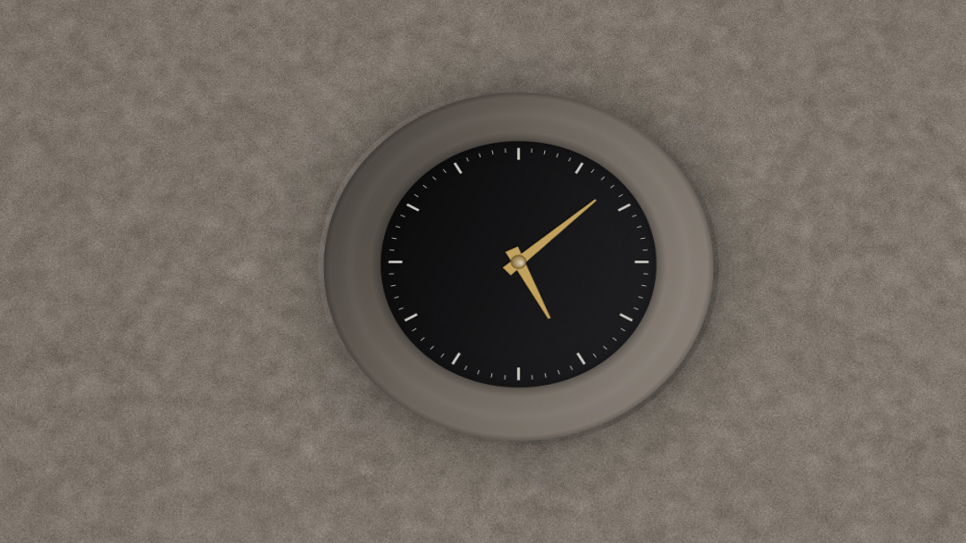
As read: {"hour": 5, "minute": 8}
